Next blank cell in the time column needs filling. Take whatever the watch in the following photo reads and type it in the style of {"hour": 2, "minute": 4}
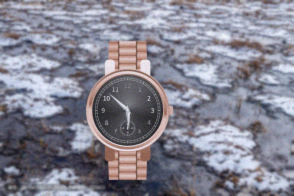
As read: {"hour": 5, "minute": 52}
